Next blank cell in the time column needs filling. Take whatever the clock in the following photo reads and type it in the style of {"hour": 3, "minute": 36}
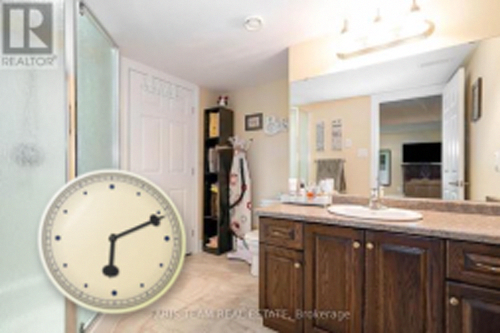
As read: {"hour": 6, "minute": 11}
